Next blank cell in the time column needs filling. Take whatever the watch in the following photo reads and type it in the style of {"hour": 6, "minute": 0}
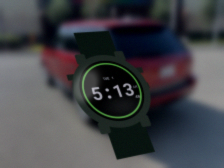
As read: {"hour": 5, "minute": 13}
